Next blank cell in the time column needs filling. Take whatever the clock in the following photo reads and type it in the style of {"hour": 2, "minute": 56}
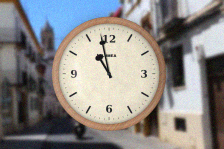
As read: {"hour": 10, "minute": 58}
